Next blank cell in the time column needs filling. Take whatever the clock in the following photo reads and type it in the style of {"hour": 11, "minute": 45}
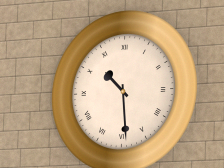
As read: {"hour": 10, "minute": 29}
